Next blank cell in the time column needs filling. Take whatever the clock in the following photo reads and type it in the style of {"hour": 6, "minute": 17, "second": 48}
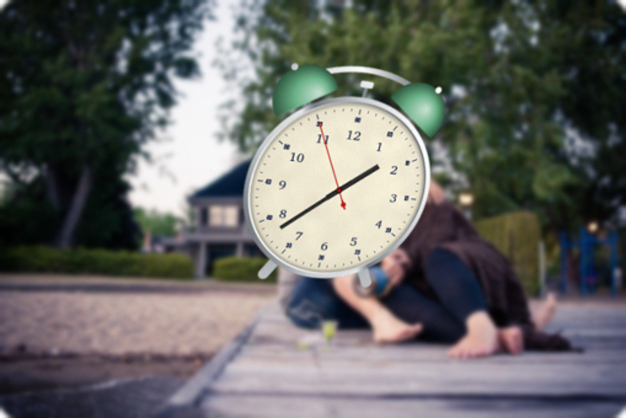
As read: {"hour": 1, "minute": 37, "second": 55}
